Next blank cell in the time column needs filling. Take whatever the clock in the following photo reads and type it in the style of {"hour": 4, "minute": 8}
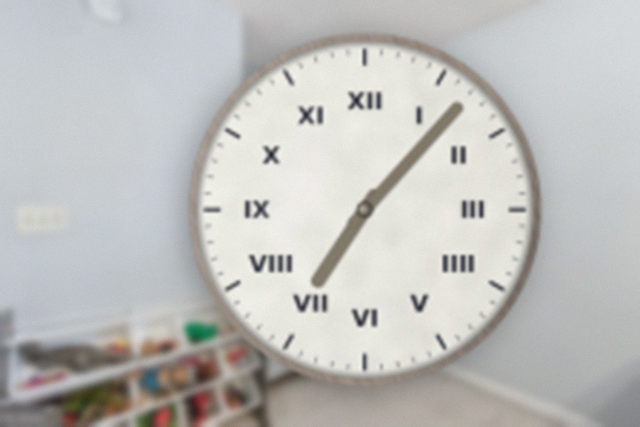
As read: {"hour": 7, "minute": 7}
